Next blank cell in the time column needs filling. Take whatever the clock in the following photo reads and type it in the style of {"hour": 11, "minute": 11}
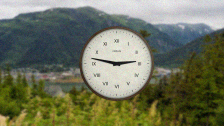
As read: {"hour": 2, "minute": 47}
